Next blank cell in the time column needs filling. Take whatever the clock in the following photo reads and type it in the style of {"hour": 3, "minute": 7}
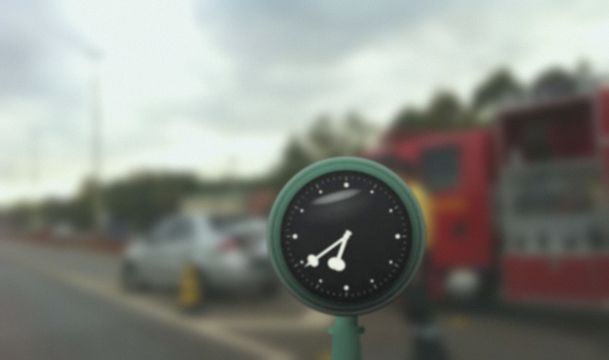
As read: {"hour": 6, "minute": 39}
